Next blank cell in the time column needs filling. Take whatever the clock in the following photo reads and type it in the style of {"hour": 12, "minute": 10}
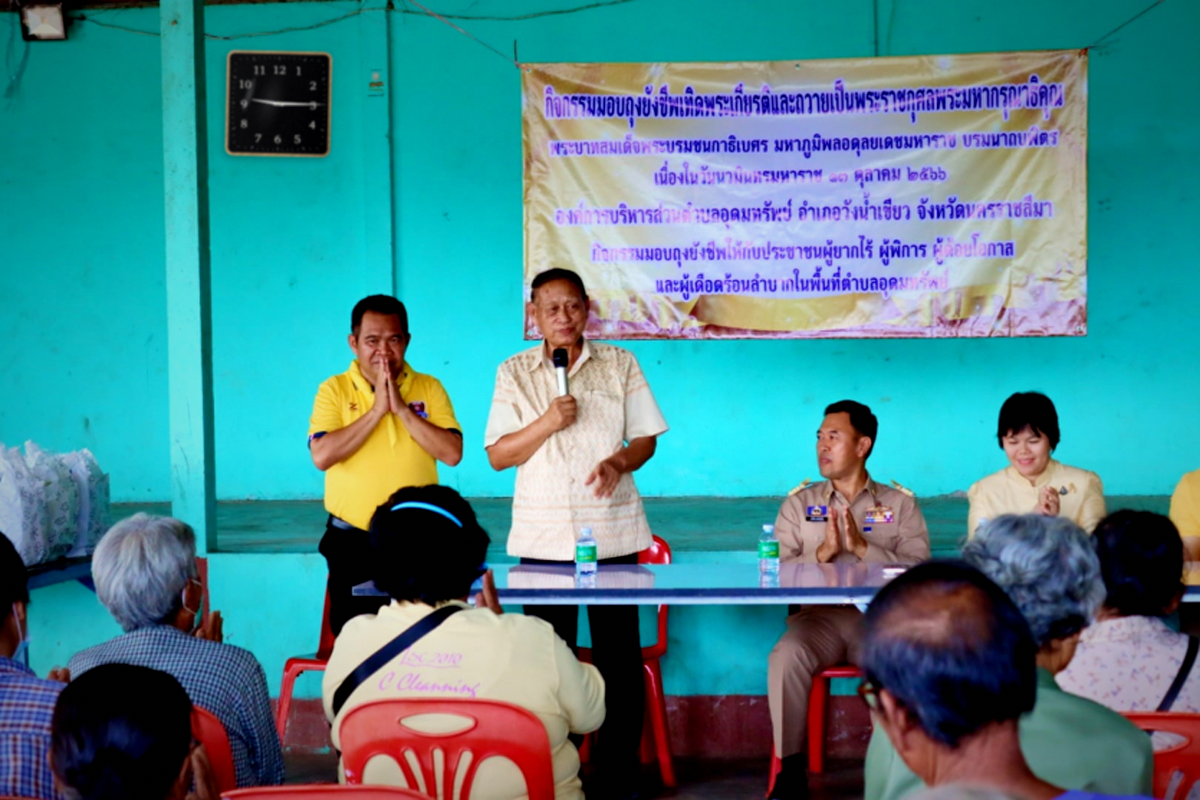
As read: {"hour": 9, "minute": 15}
